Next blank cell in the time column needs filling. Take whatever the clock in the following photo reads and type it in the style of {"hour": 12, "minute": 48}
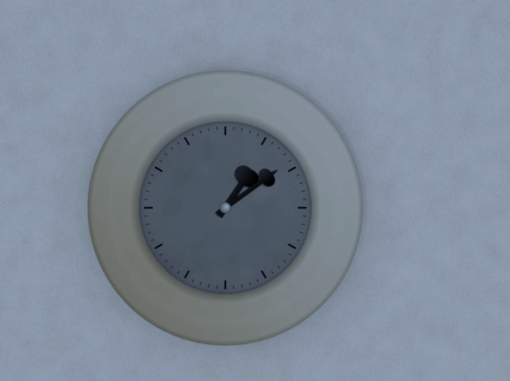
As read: {"hour": 1, "minute": 9}
